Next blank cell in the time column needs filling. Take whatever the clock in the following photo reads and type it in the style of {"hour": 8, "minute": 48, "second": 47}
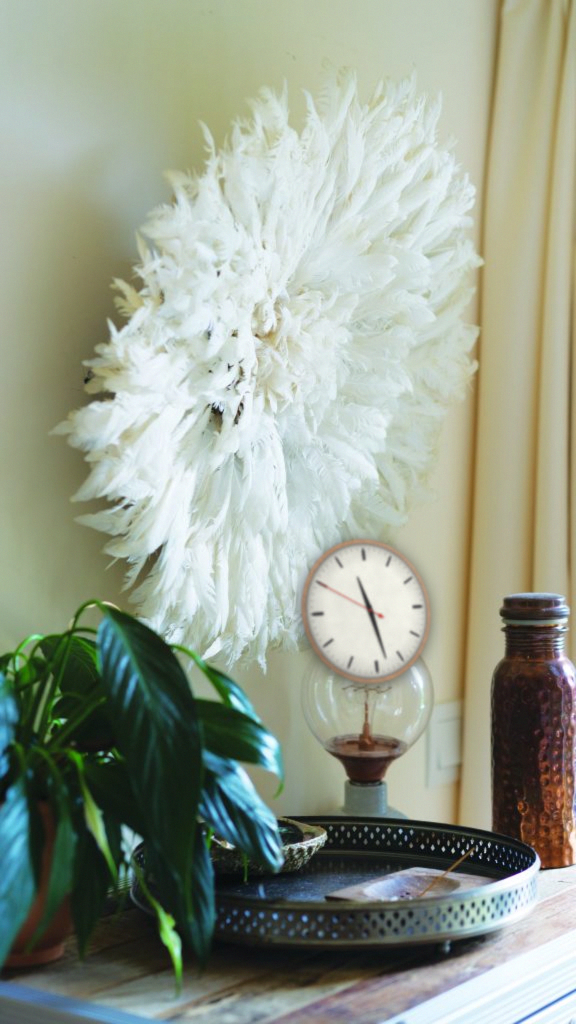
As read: {"hour": 11, "minute": 27, "second": 50}
